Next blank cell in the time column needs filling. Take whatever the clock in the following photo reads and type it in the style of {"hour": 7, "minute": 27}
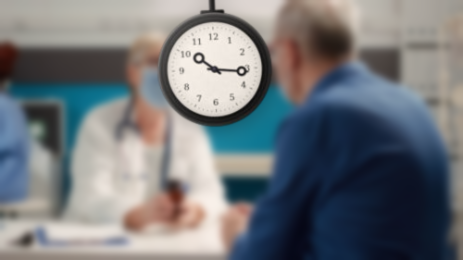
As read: {"hour": 10, "minute": 16}
